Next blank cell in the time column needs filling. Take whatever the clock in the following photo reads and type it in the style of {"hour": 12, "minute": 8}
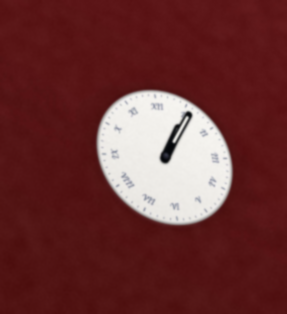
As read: {"hour": 1, "minute": 6}
